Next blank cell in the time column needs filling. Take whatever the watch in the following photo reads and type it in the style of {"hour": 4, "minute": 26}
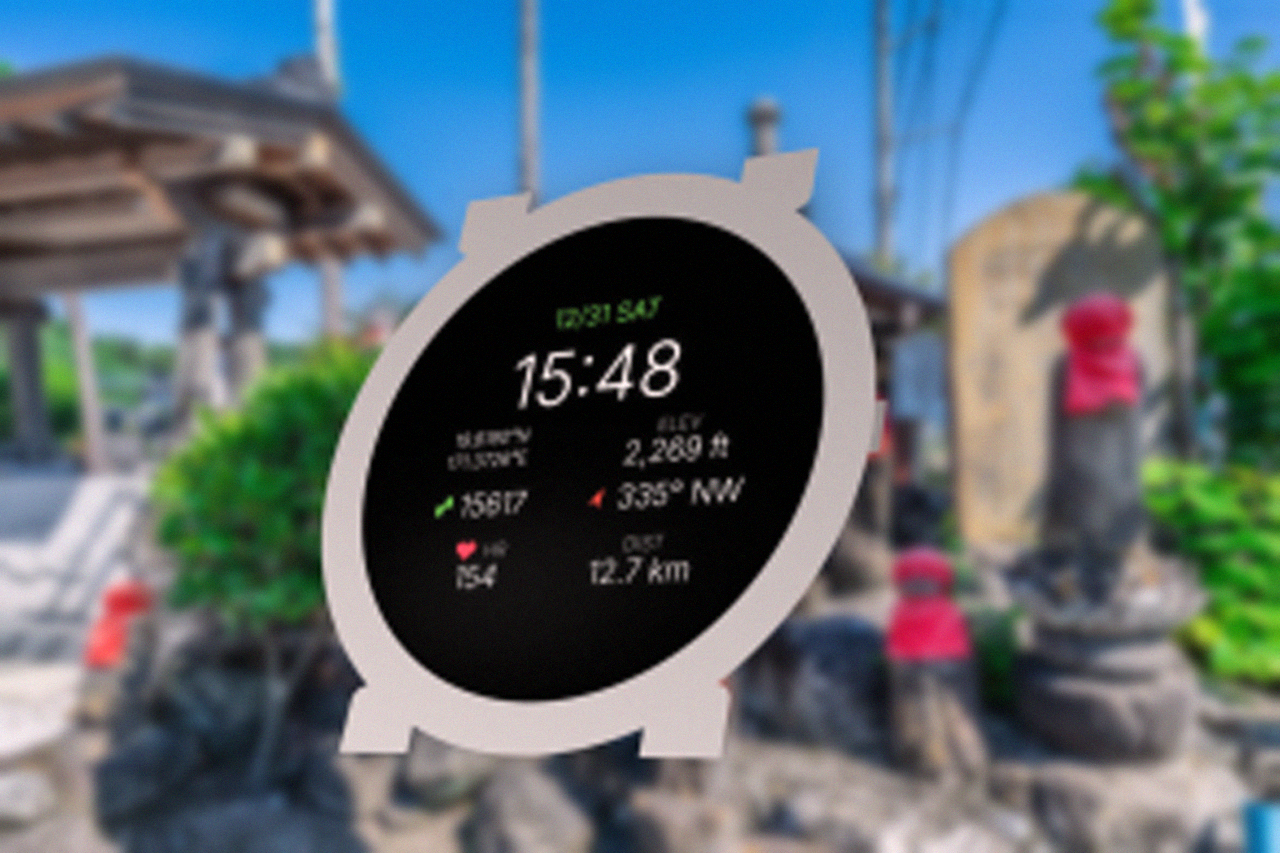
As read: {"hour": 15, "minute": 48}
